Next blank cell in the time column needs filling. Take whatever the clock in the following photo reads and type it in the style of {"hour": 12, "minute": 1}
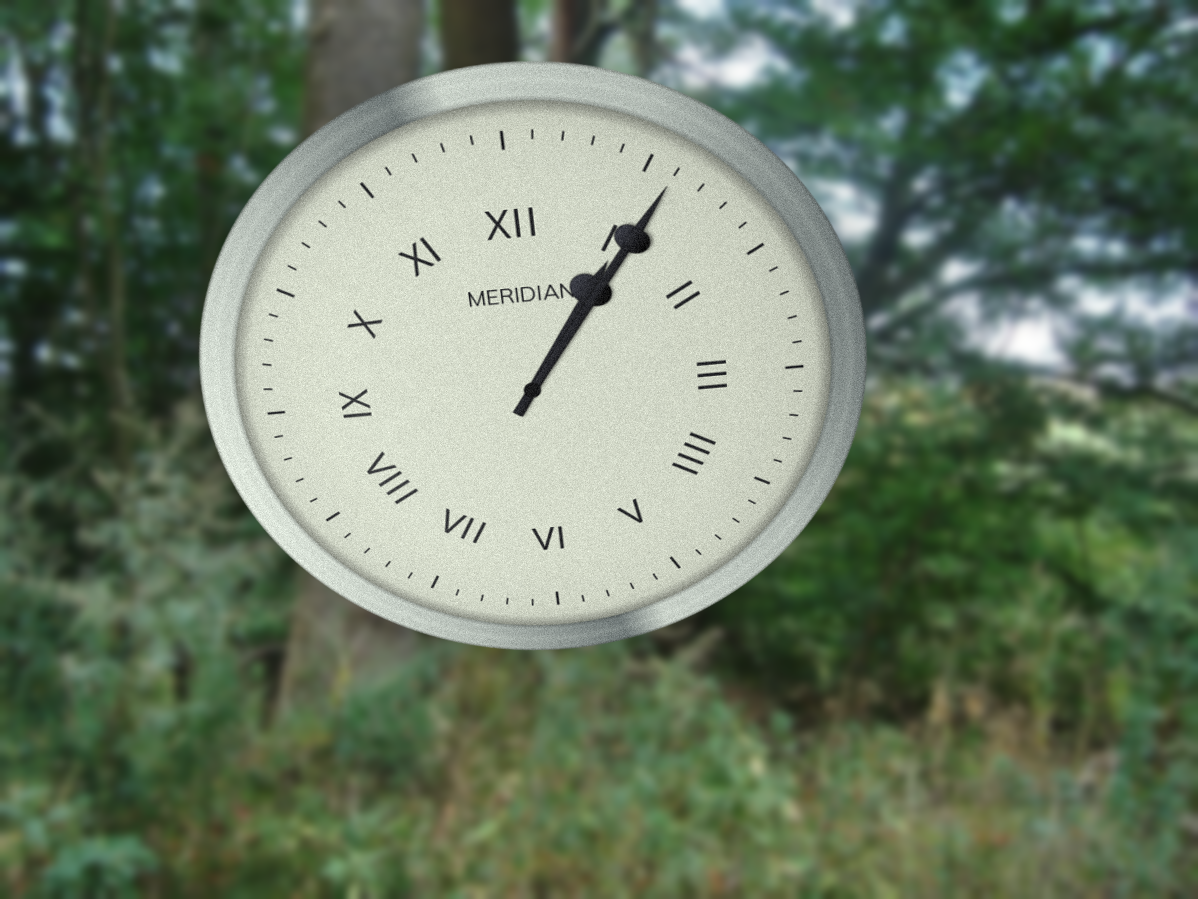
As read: {"hour": 1, "minute": 6}
